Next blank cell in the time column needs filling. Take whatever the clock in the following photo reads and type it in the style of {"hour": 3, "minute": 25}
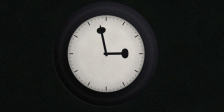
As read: {"hour": 2, "minute": 58}
